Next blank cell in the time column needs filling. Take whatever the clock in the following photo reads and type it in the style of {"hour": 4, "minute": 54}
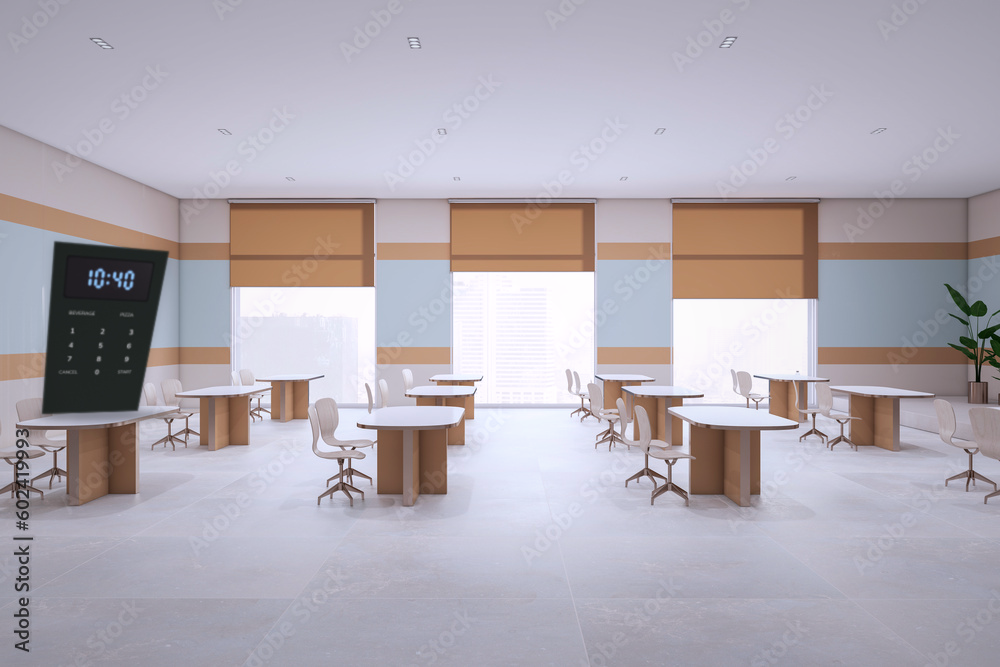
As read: {"hour": 10, "minute": 40}
